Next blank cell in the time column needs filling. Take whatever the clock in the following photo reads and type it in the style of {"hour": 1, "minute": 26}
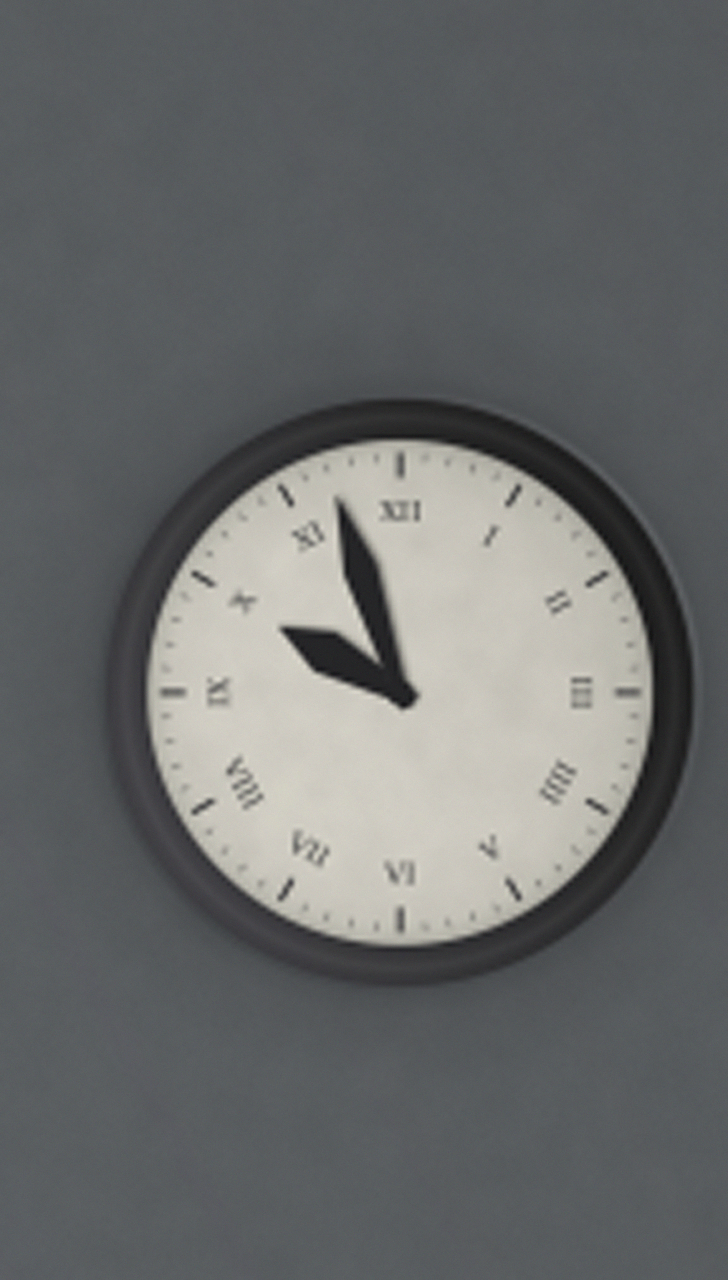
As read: {"hour": 9, "minute": 57}
